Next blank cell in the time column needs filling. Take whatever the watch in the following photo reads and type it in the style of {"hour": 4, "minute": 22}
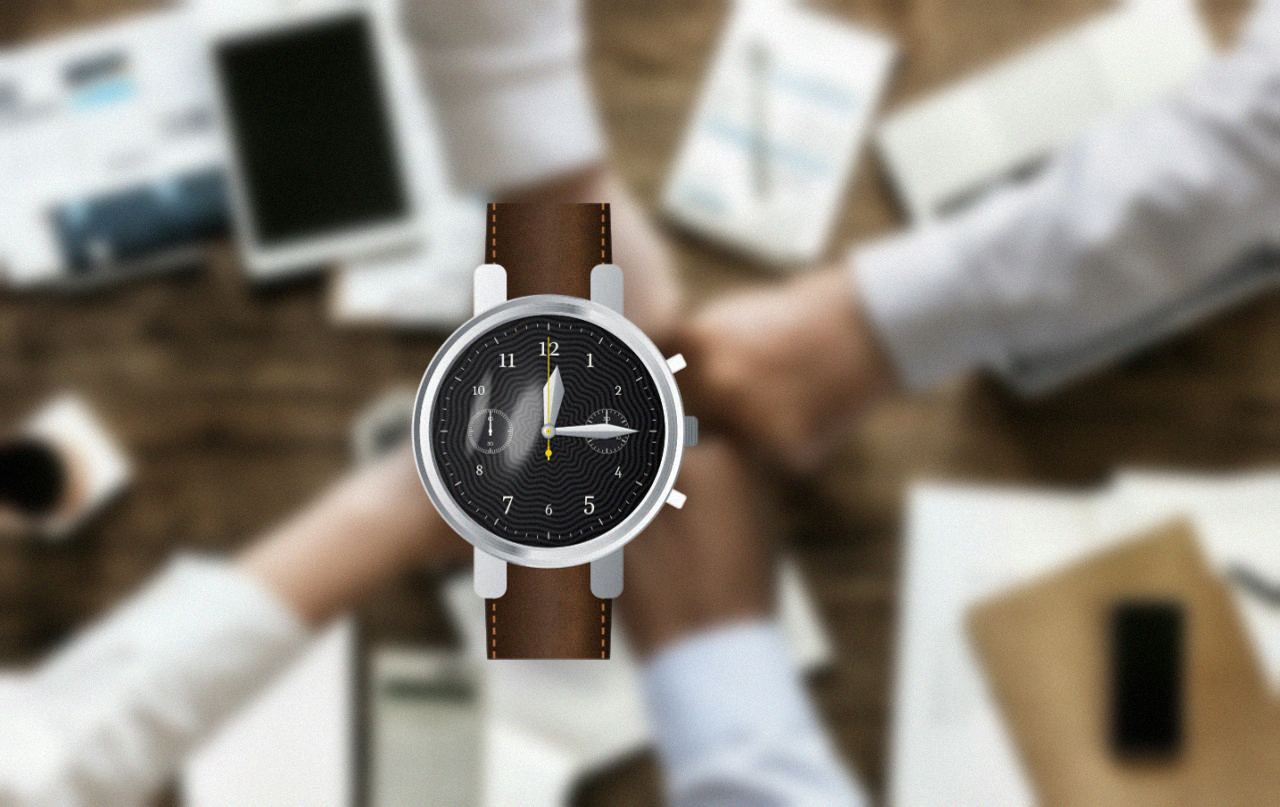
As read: {"hour": 12, "minute": 15}
